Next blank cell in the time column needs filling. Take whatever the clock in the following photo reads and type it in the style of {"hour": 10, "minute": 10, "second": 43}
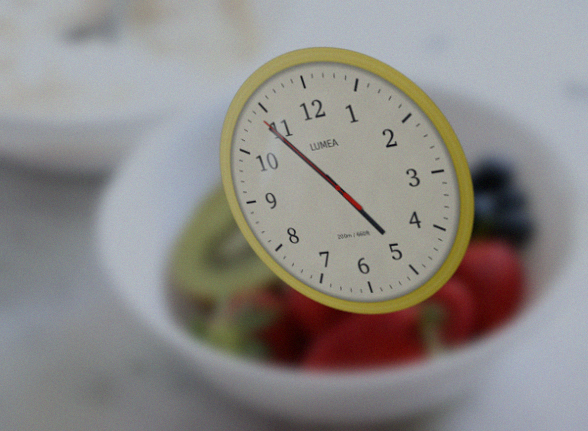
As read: {"hour": 4, "minute": 53, "second": 54}
